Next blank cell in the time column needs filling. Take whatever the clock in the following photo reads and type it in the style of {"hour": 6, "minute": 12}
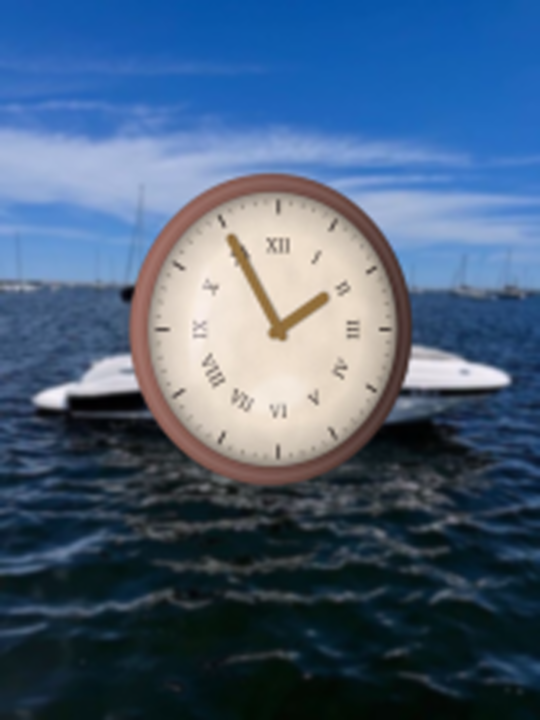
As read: {"hour": 1, "minute": 55}
